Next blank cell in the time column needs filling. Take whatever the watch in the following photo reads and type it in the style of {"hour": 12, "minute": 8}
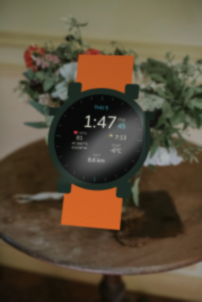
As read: {"hour": 1, "minute": 47}
